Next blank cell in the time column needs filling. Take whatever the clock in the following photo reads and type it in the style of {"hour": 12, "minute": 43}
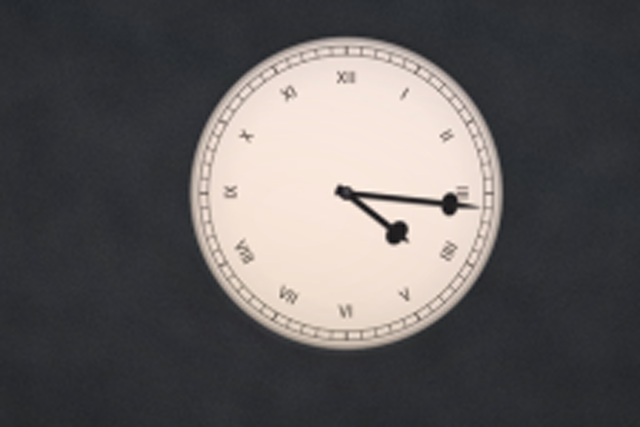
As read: {"hour": 4, "minute": 16}
